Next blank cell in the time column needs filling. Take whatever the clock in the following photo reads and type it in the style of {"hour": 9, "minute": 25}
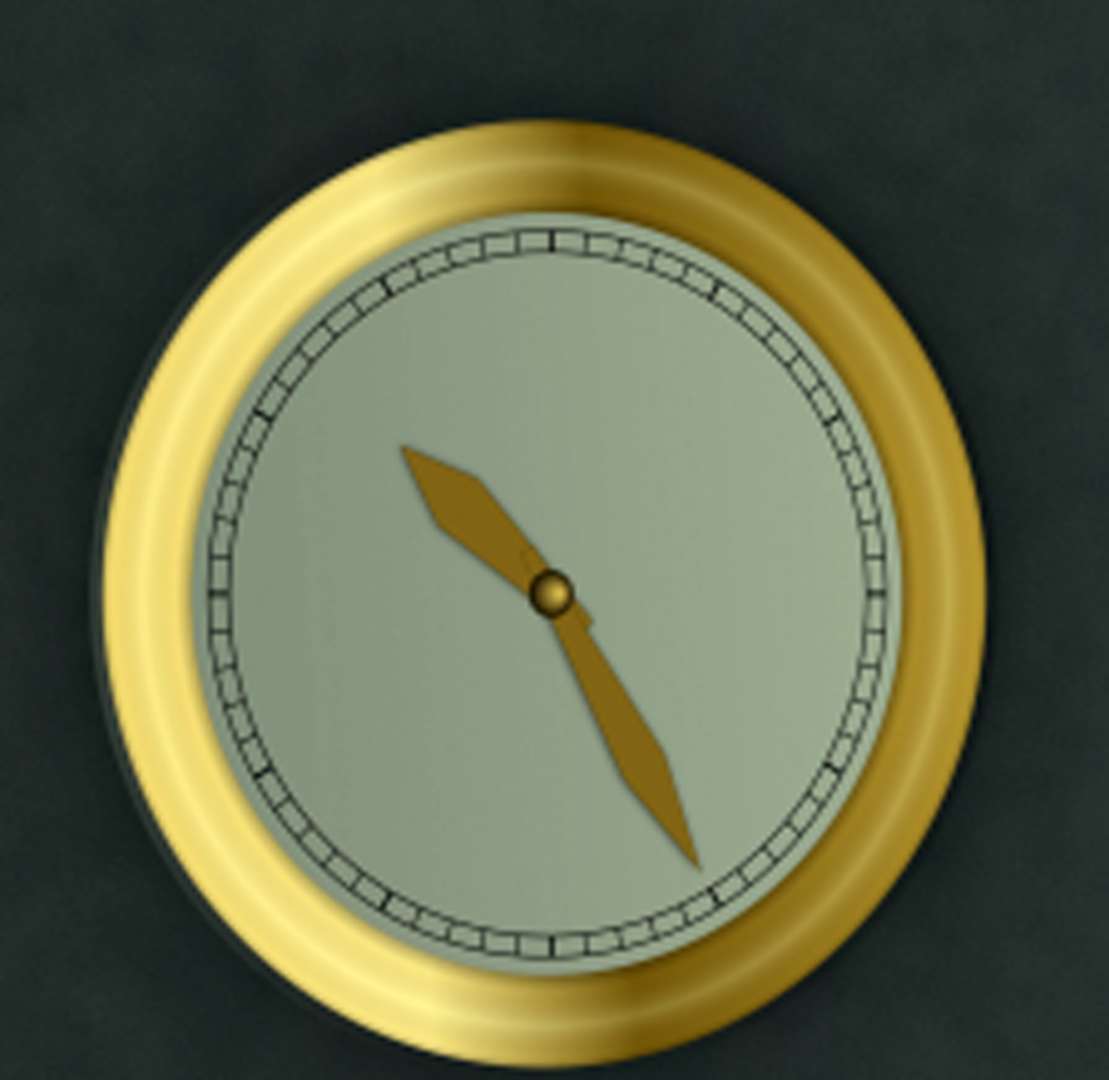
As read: {"hour": 10, "minute": 25}
